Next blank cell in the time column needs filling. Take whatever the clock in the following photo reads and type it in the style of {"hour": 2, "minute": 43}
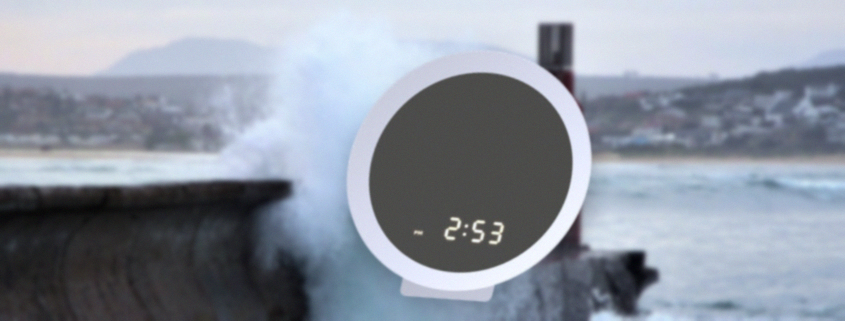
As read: {"hour": 2, "minute": 53}
